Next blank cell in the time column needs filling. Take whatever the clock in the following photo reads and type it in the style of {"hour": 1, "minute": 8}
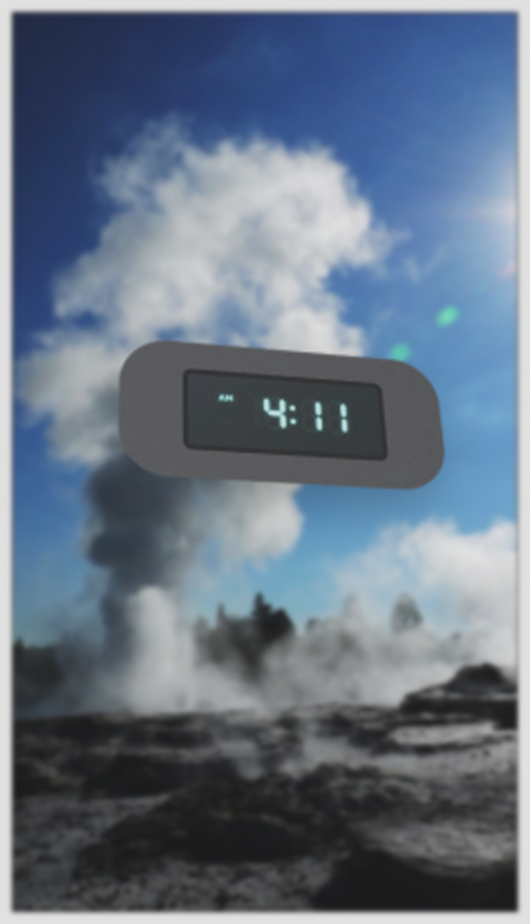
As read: {"hour": 4, "minute": 11}
